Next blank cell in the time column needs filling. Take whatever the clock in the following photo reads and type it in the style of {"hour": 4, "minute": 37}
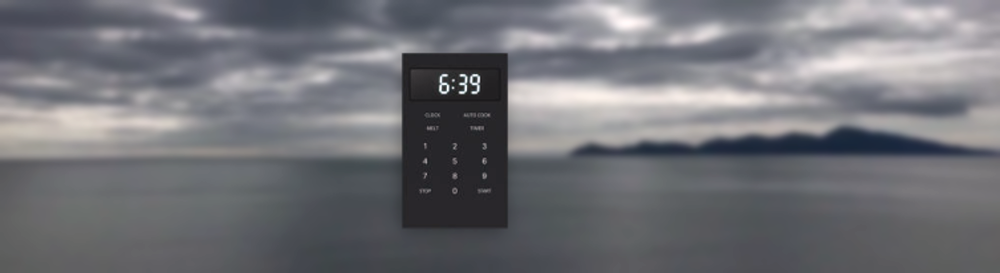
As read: {"hour": 6, "minute": 39}
